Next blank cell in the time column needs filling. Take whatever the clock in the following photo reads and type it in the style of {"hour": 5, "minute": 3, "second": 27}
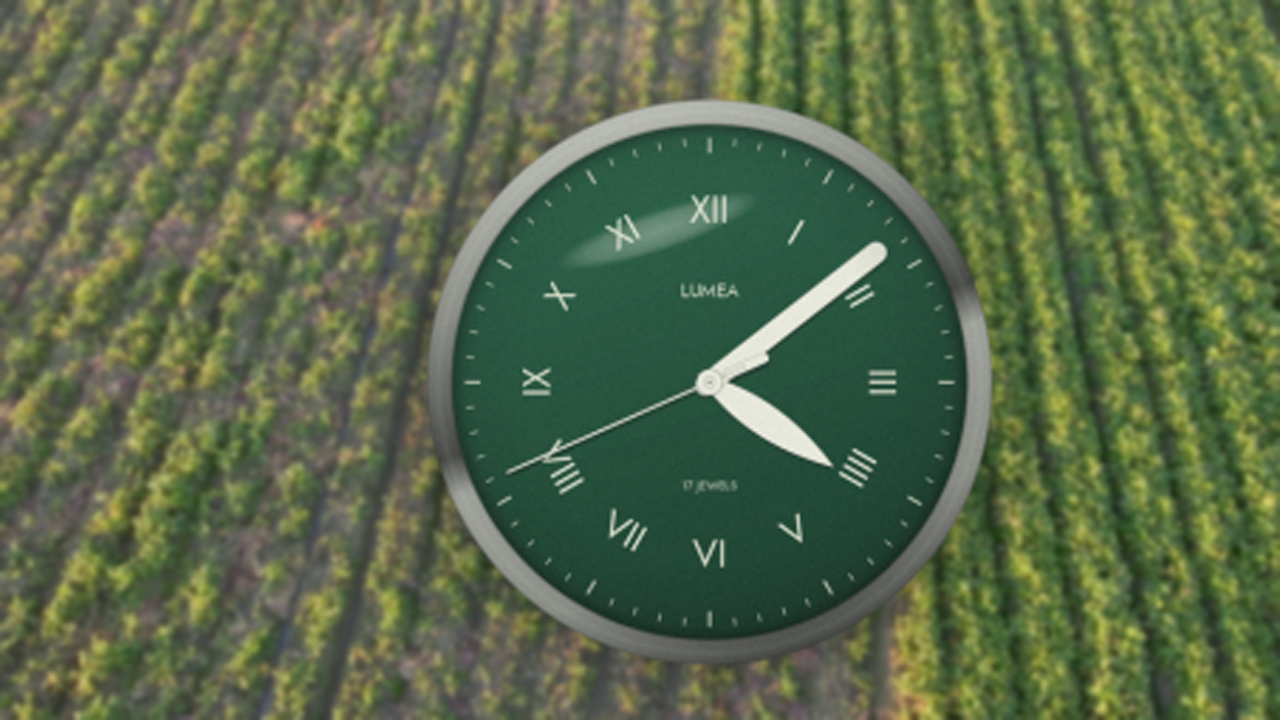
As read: {"hour": 4, "minute": 8, "second": 41}
